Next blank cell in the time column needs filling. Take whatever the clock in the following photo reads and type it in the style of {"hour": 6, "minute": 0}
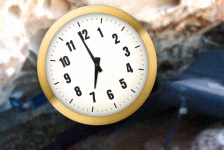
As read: {"hour": 6, "minute": 59}
